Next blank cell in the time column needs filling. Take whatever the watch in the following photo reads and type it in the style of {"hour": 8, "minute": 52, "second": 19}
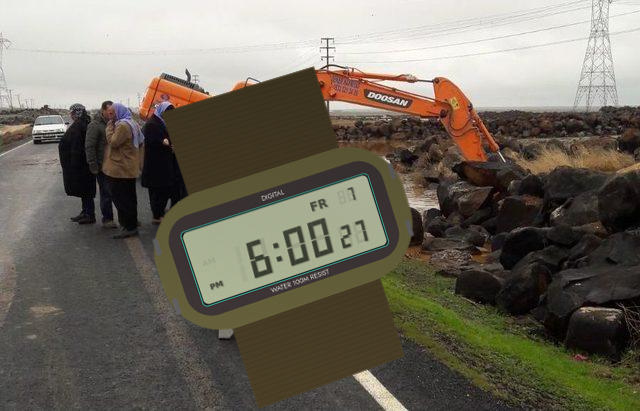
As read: {"hour": 6, "minute": 0, "second": 27}
